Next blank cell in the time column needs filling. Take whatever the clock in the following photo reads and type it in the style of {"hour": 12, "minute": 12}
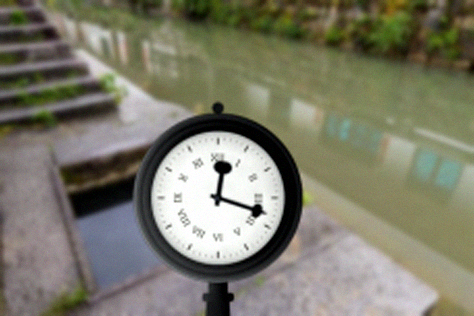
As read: {"hour": 12, "minute": 18}
